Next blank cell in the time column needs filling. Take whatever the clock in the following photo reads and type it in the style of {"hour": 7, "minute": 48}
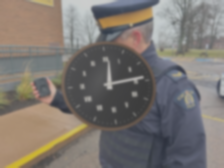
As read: {"hour": 12, "minute": 14}
